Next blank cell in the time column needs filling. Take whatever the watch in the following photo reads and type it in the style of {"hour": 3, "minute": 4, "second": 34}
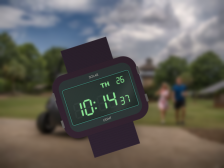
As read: {"hour": 10, "minute": 14, "second": 37}
